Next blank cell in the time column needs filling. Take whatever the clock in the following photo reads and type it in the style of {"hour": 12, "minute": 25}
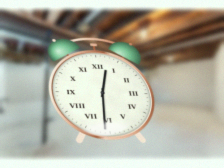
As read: {"hour": 12, "minute": 31}
